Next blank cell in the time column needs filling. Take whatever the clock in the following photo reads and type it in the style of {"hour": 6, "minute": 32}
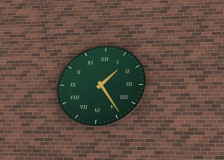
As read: {"hour": 1, "minute": 24}
